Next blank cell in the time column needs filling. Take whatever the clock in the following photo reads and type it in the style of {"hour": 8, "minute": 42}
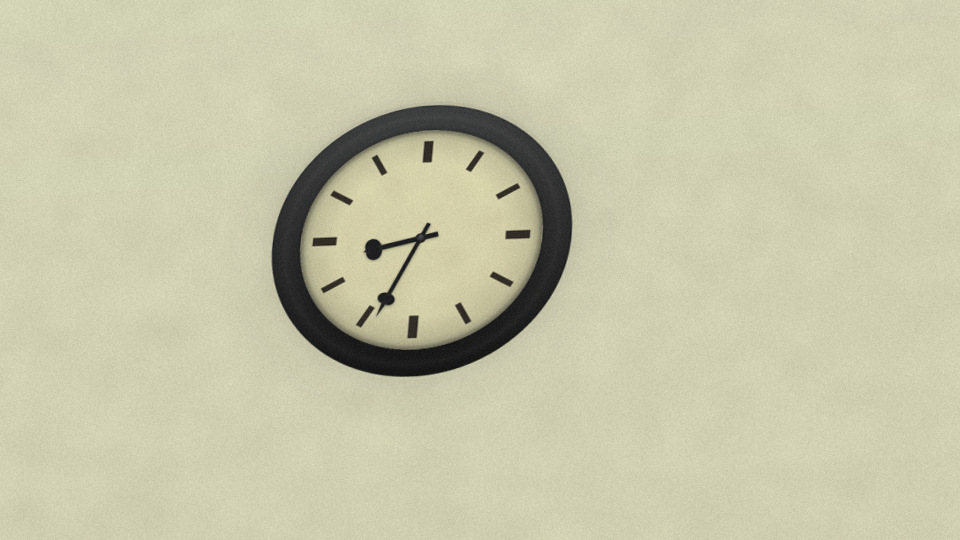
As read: {"hour": 8, "minute": 34}
